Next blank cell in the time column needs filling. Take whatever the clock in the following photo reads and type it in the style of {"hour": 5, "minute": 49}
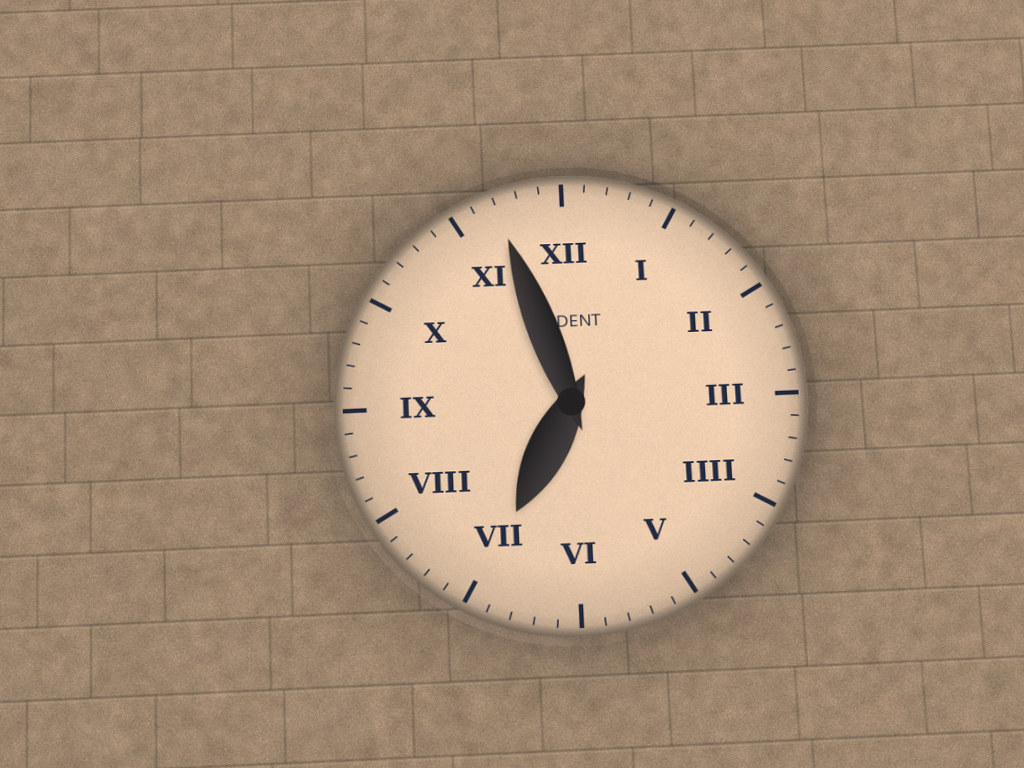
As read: {"hour": 6, "minute": 57}
